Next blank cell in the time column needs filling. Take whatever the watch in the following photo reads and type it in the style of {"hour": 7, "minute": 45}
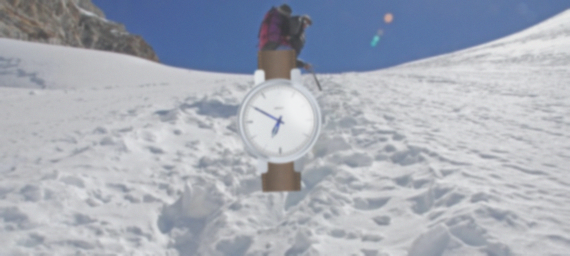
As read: {"hour": 6, "minute": 50}
